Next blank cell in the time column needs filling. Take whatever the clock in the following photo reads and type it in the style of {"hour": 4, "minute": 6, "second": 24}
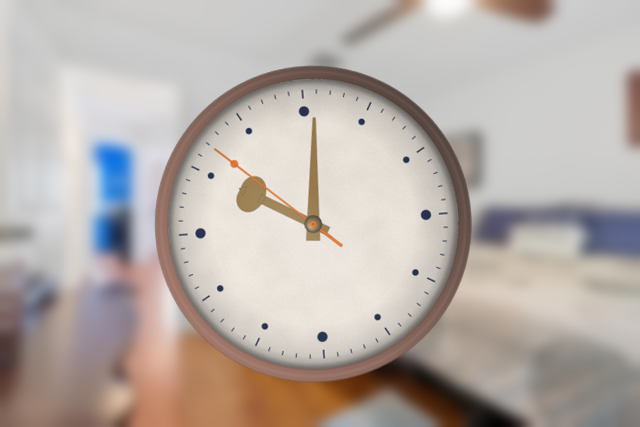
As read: {"hour": 10, "minute": 0, "second": 52}
